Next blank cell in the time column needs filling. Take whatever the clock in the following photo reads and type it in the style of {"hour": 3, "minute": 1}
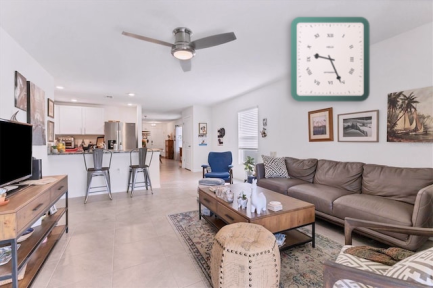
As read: {"hour": 9, "minute": 26}
